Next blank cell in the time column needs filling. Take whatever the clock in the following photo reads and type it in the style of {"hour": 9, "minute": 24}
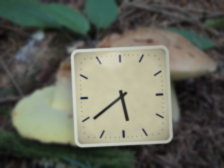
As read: {"hour": 5, "minute": 39}
